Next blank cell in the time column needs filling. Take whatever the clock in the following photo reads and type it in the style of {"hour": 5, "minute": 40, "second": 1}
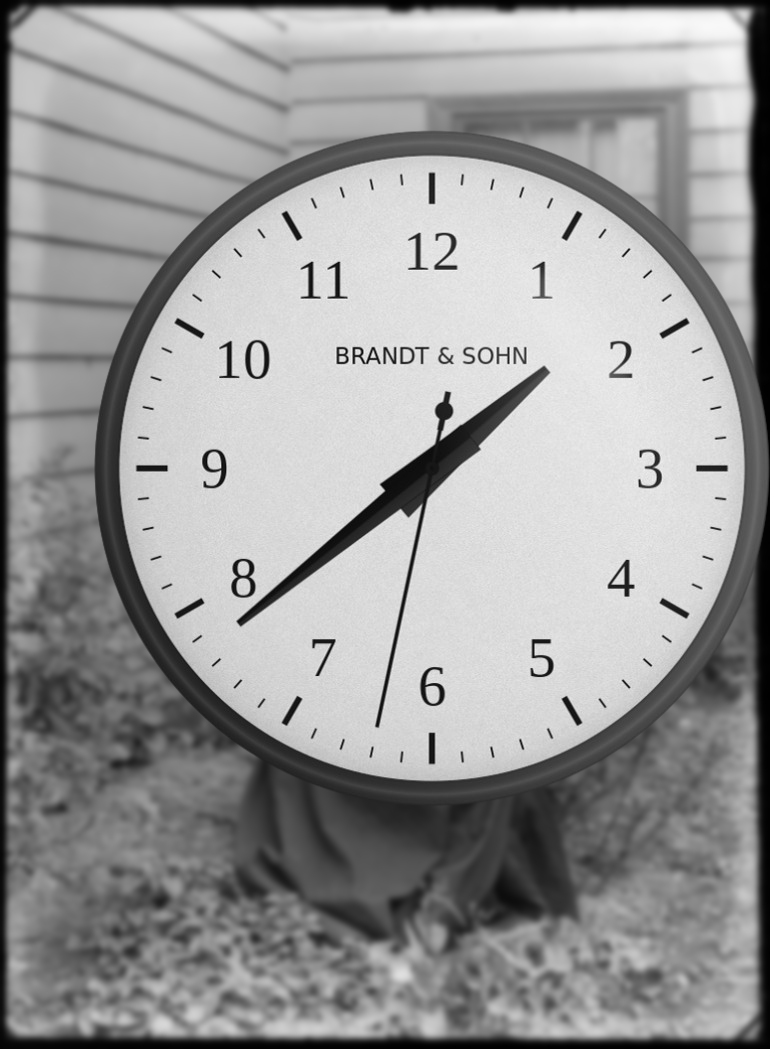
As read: {"hour": 1, "minute": 38, "second": 32}
